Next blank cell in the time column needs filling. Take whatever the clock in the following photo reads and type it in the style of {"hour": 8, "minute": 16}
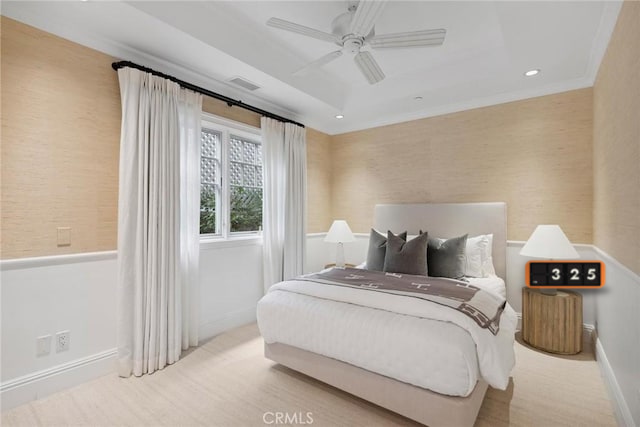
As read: {"hour": 3, "minute": 25}
